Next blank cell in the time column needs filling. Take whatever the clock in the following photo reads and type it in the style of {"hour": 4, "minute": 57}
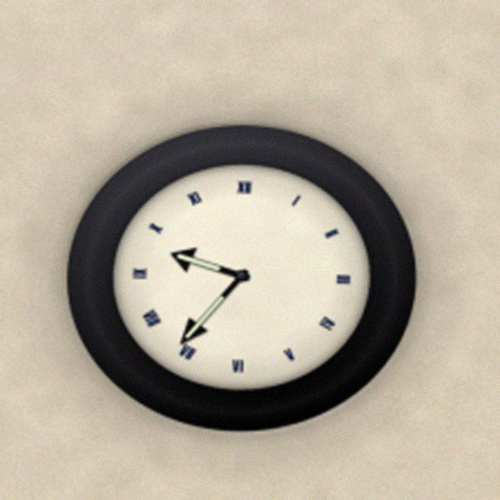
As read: {"hour": 9, "minute": 36}
